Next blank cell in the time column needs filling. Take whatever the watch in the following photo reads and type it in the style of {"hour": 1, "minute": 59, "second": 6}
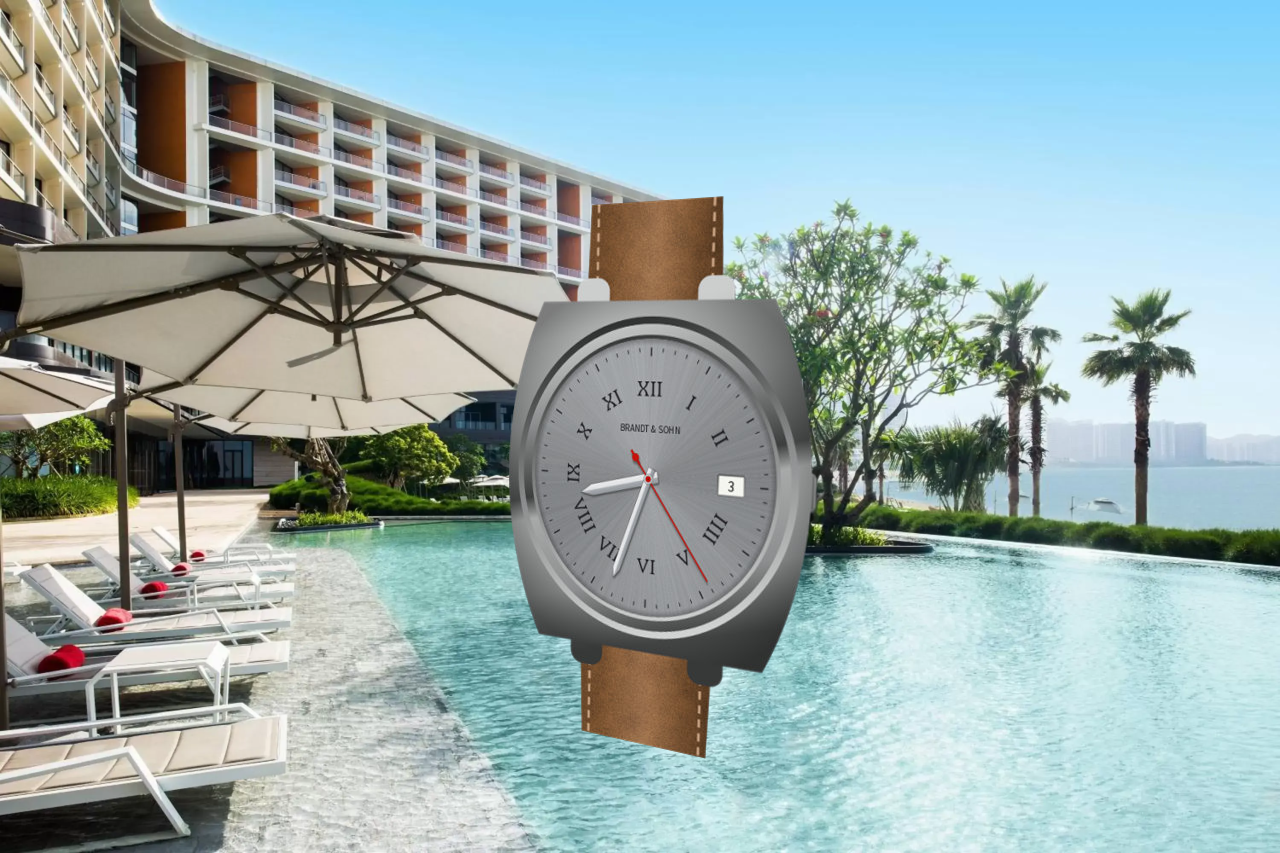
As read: {"hour": 8, "minute": 33, "second": 24}
